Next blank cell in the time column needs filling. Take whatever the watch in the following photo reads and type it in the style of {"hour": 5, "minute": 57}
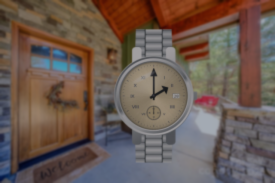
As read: {"hour": 2, "minute": 0}
